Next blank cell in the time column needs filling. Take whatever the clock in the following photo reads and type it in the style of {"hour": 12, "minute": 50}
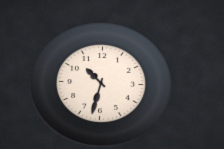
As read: {"hour": 10, "minute": 32}
